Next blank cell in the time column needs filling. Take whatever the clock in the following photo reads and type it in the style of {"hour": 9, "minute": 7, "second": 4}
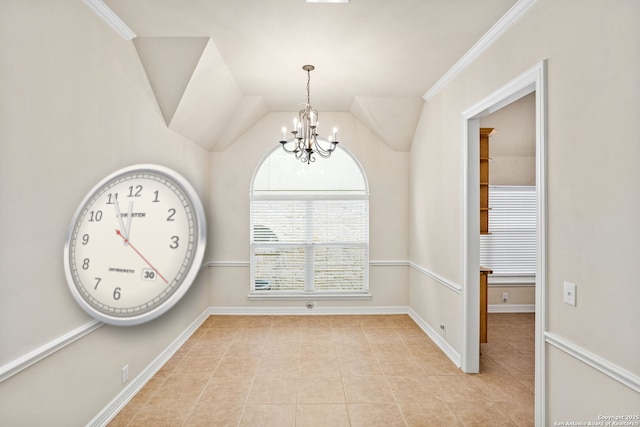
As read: {"hour": 11, "minute": 55, "second": 21}
